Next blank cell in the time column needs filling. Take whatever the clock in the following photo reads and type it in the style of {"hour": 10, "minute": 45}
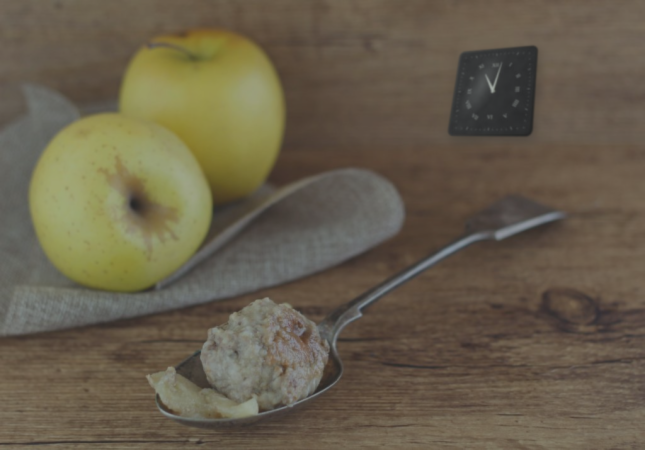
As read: {"hour": 11, "minute": 2}
